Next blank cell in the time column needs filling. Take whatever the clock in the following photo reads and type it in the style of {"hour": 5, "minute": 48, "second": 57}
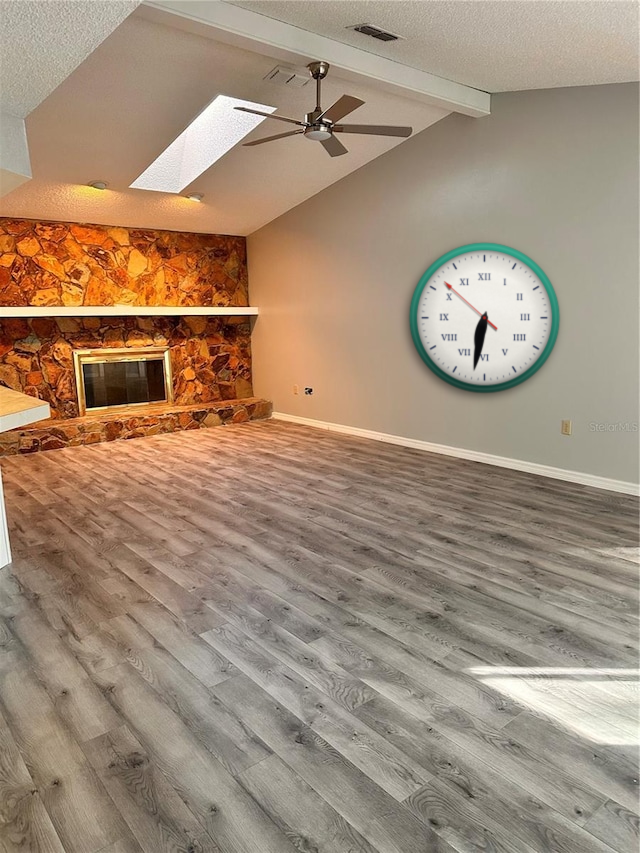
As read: {"hour": 6, "minute": 31, "second": 52}
